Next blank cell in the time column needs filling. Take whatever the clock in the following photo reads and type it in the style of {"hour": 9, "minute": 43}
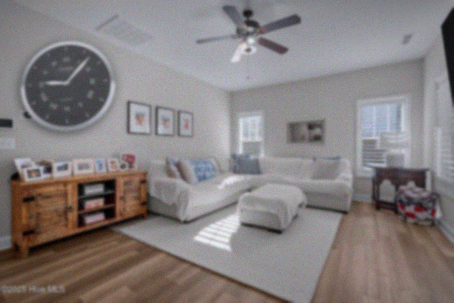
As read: {"hour": 9, "minute": 7}
